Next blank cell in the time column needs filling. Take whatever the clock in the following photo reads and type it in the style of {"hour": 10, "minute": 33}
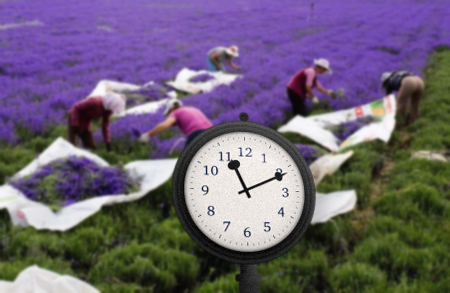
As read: {"hour": 11, "minute": 11}
